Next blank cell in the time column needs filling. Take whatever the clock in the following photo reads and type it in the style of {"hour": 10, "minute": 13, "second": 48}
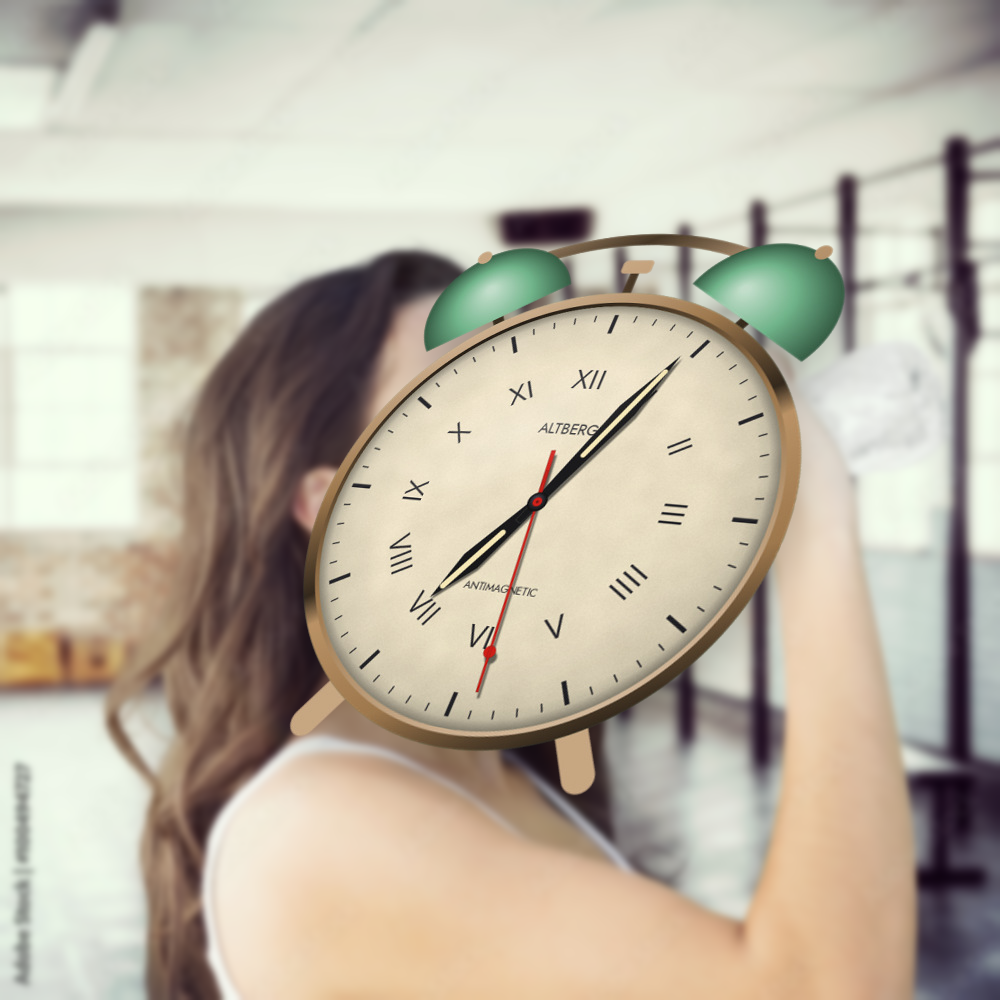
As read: {"hour": 7, "minute": 4, "second": 29}
